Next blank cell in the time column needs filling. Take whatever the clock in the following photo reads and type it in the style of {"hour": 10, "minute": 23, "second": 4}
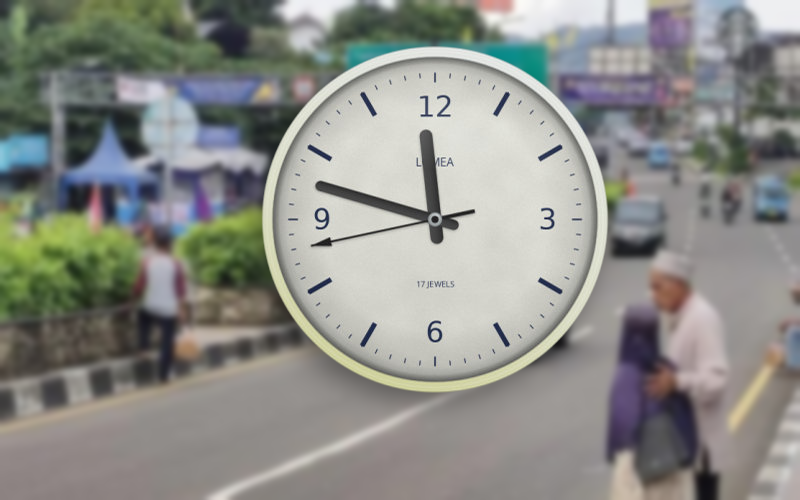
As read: {"hour": 11, "minute": 47, "second": 43}
